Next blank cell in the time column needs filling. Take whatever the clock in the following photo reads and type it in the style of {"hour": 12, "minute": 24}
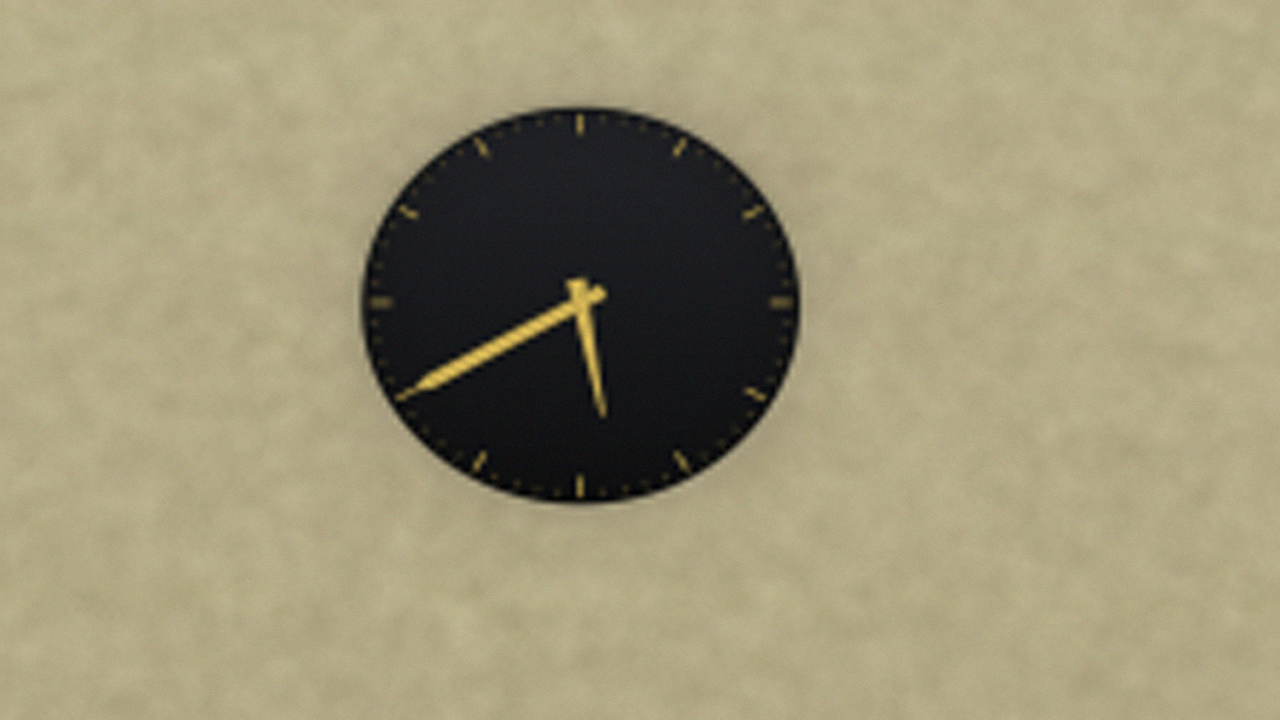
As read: {"hour": 5, "minute": 40}
